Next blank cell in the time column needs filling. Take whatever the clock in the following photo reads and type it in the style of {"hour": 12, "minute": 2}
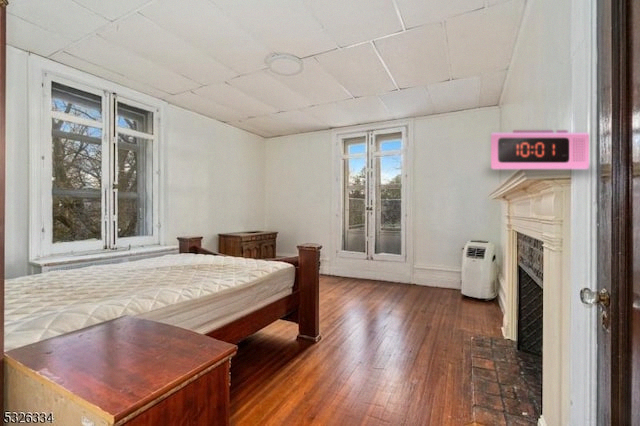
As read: {"hour": 10, "minute": 1}
